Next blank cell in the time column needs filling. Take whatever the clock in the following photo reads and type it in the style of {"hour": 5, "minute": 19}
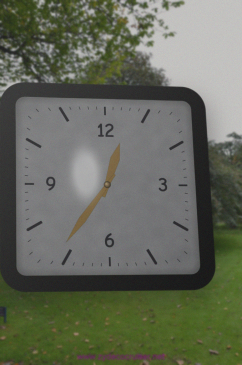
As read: {"hour": 12, "minute": 36}
